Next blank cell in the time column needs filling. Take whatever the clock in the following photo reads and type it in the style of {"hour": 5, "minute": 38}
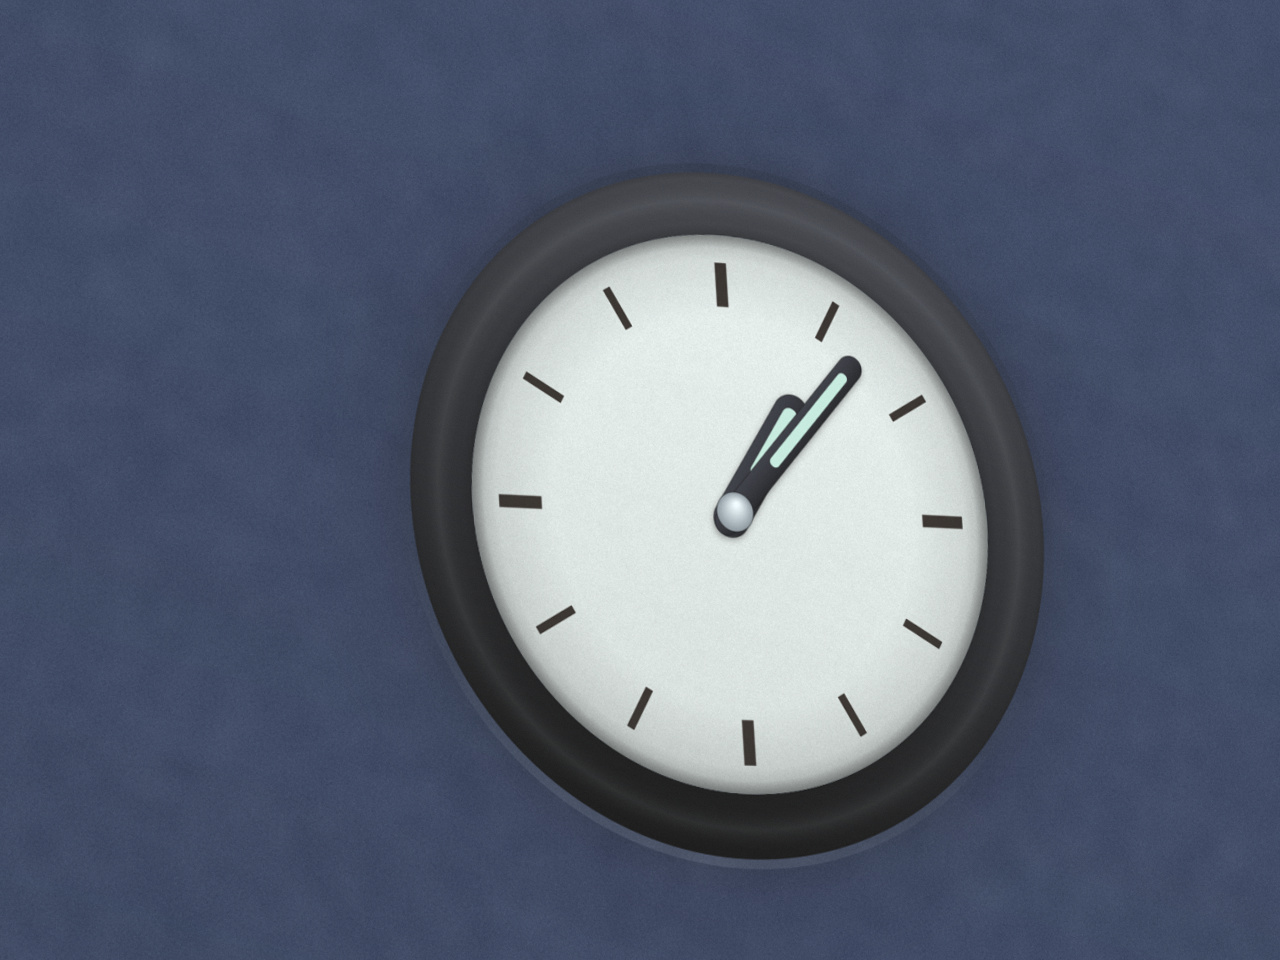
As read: {"hour": 1, "minute": 7}
